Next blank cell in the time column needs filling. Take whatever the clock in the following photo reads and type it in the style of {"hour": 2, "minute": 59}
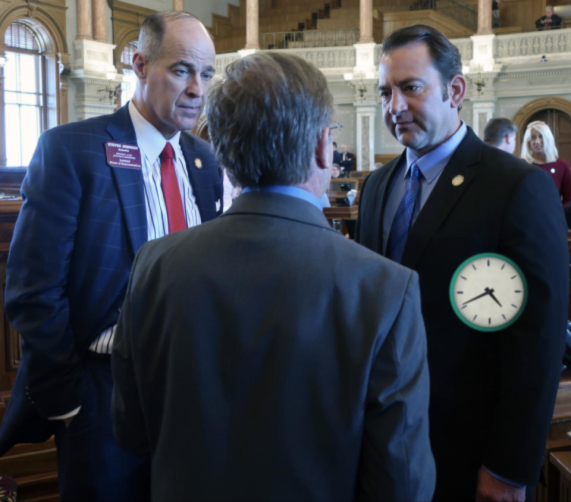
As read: {"hour": 4, "minute": 41}
